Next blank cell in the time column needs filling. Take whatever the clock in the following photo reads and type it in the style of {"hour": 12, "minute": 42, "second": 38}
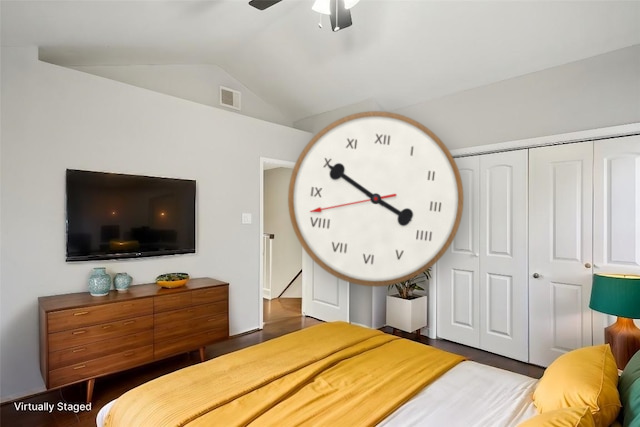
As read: {"hour": 3, "minute": 49, "second": 42}
